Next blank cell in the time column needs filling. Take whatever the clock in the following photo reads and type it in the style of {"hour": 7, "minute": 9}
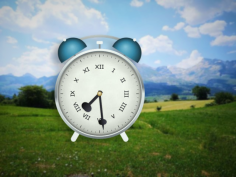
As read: {"hour": 7, "minute": 29}
